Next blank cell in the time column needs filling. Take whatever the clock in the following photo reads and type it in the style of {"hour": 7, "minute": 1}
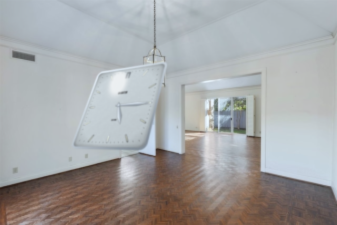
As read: {"hour": 5, "minute": 15}
